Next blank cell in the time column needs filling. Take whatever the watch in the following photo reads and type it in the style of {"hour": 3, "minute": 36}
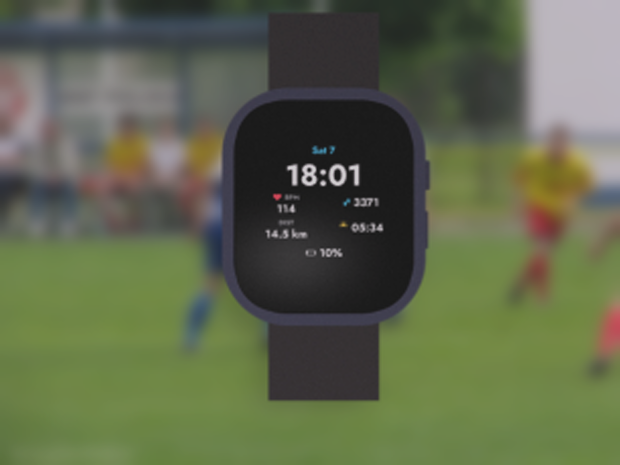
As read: {"hour": 18, "minute": 1}
